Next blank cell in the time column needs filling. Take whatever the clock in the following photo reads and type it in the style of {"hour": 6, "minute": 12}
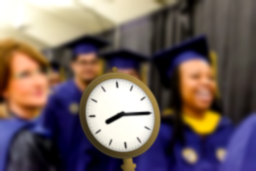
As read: {"hour": 8, "minute": 15}
